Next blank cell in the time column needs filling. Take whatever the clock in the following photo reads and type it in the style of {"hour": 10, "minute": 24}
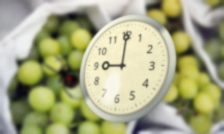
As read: {"hour": 9, "minute": 0}
